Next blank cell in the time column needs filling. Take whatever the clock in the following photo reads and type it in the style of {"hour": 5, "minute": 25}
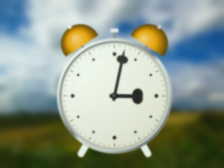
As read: {"hour": 3, "minute": 2}
